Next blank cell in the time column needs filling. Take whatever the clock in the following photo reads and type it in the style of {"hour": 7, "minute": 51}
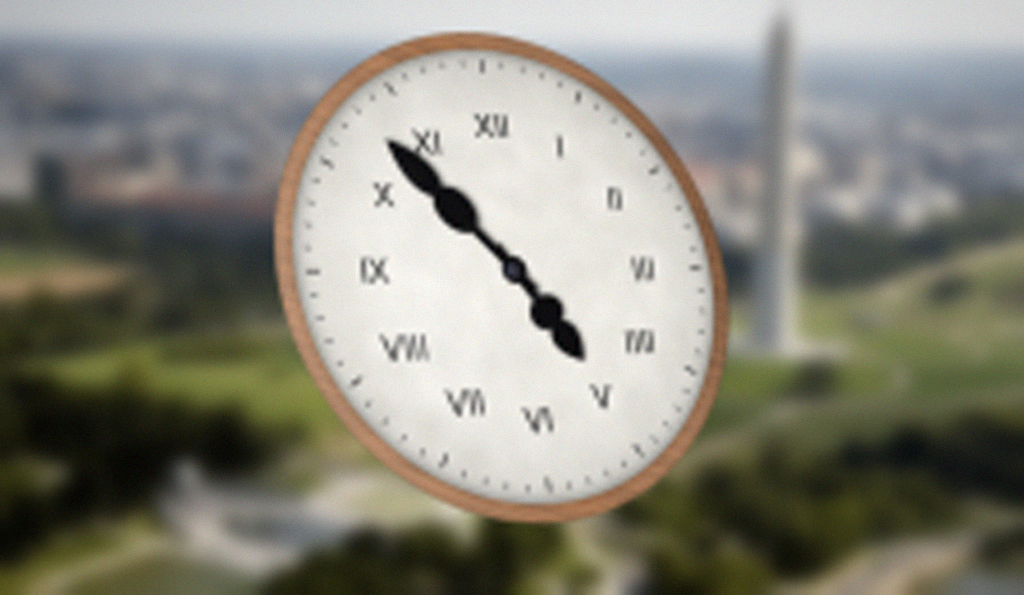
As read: {"hour": 4, "minute": 53}
